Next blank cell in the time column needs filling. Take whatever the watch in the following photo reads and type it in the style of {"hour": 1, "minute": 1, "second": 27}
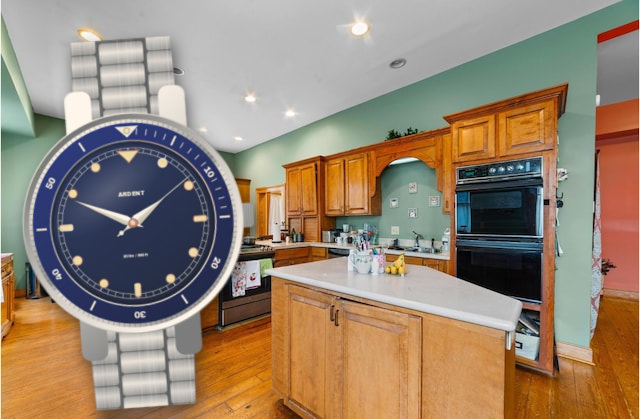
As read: {"hour": 1, "minute": 49, "second": 9}
